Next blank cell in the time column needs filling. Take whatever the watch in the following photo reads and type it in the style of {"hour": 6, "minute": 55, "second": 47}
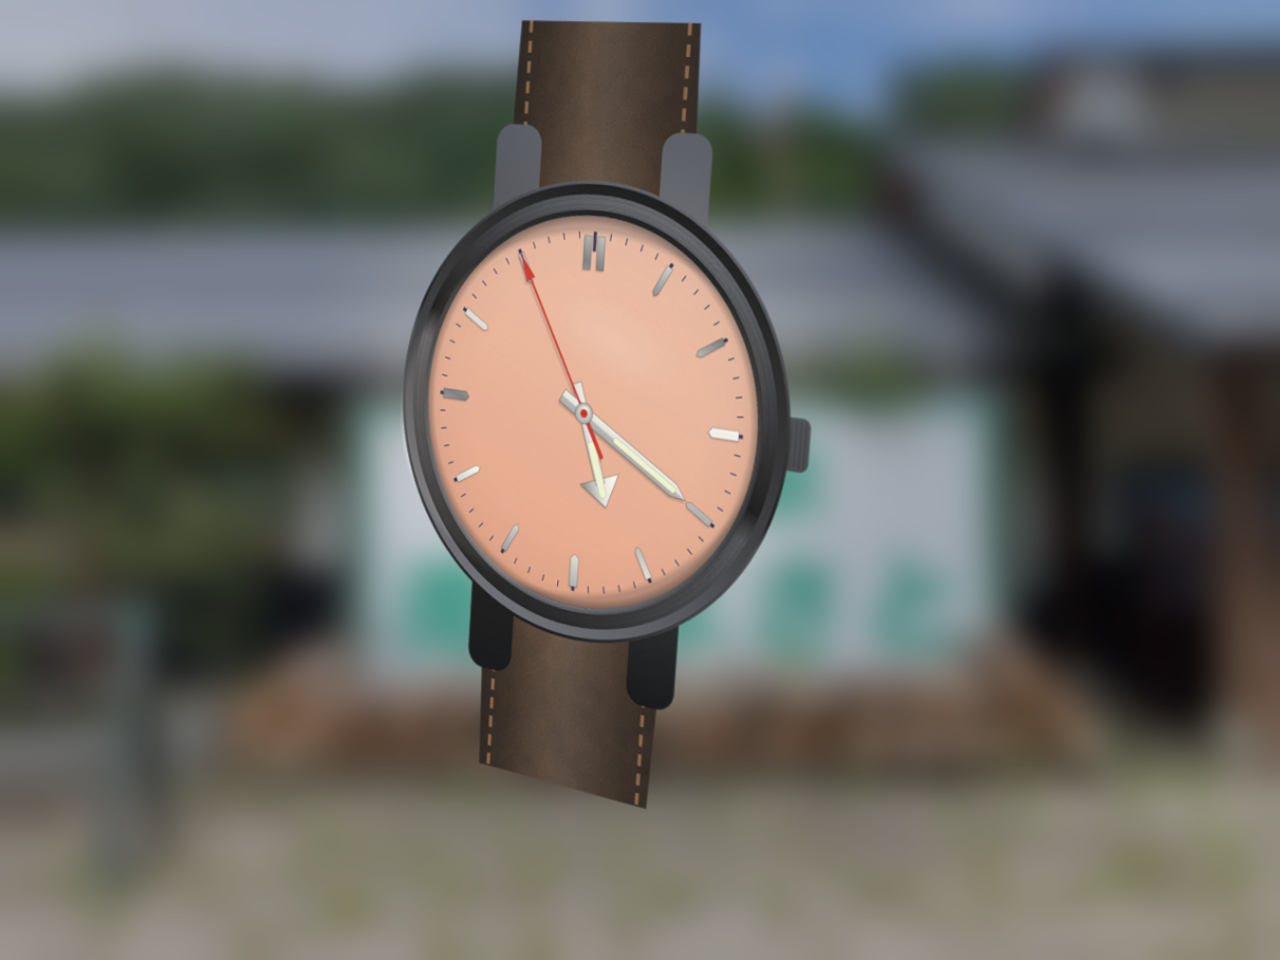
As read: {"hour": 5, "minute": 19, "second": 55}
